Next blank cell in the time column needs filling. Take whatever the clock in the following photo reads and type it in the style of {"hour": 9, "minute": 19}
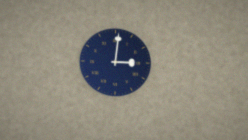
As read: {"hour": 3, "minute": 1}
